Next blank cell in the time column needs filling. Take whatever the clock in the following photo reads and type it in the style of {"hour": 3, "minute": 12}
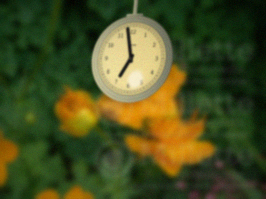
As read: {"hour": 6, "minute": 58}
